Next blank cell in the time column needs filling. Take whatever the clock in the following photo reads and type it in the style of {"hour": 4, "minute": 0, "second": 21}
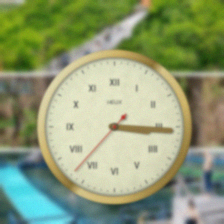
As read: {"hour": 3, "minute": 15, "second": 37}
